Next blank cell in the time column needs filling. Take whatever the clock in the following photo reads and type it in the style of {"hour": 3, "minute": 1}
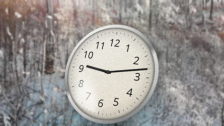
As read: {"hour": 9, "minute": 13}
